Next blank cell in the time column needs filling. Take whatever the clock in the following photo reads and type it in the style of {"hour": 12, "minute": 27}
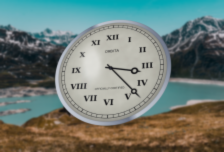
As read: {"hour": 3, "minute": 23}
